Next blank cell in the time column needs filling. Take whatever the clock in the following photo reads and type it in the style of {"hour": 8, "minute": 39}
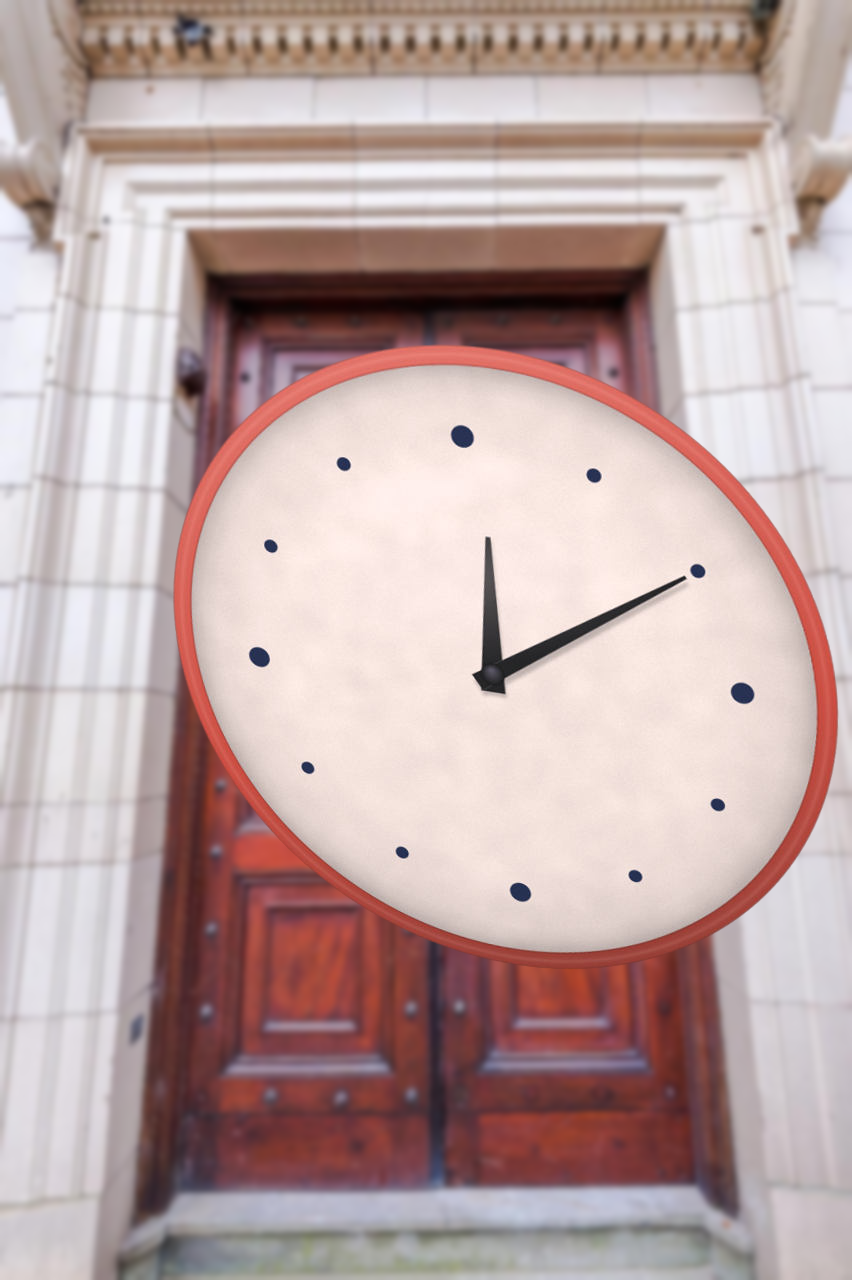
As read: {"hour": 12, "minute": 10}
